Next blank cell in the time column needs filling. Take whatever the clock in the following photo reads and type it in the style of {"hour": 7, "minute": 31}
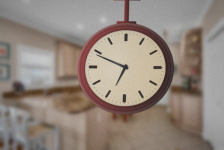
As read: {"hour": 6, "minute": 49}
